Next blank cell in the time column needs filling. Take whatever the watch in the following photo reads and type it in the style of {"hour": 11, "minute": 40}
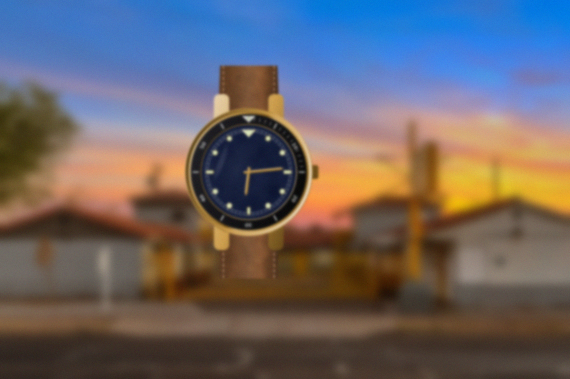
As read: {"hour": 6, "minute": 14}
